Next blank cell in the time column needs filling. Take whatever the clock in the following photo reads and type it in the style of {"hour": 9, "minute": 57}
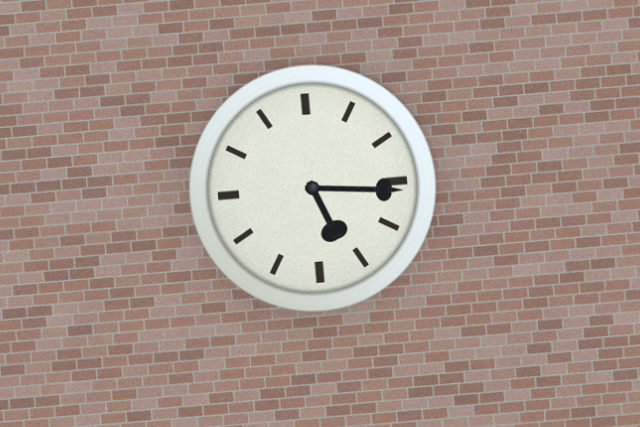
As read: {"hour": 5, "minute": 16}
